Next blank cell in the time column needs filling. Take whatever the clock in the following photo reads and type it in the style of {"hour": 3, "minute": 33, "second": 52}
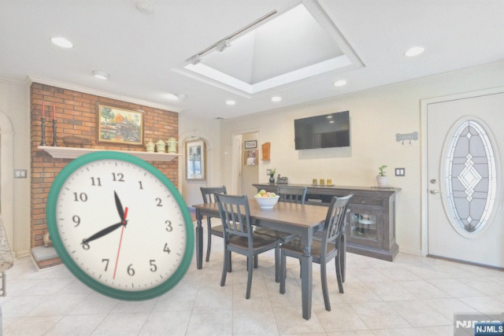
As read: {"hour": 11, "minute": 40, "second": 33}
